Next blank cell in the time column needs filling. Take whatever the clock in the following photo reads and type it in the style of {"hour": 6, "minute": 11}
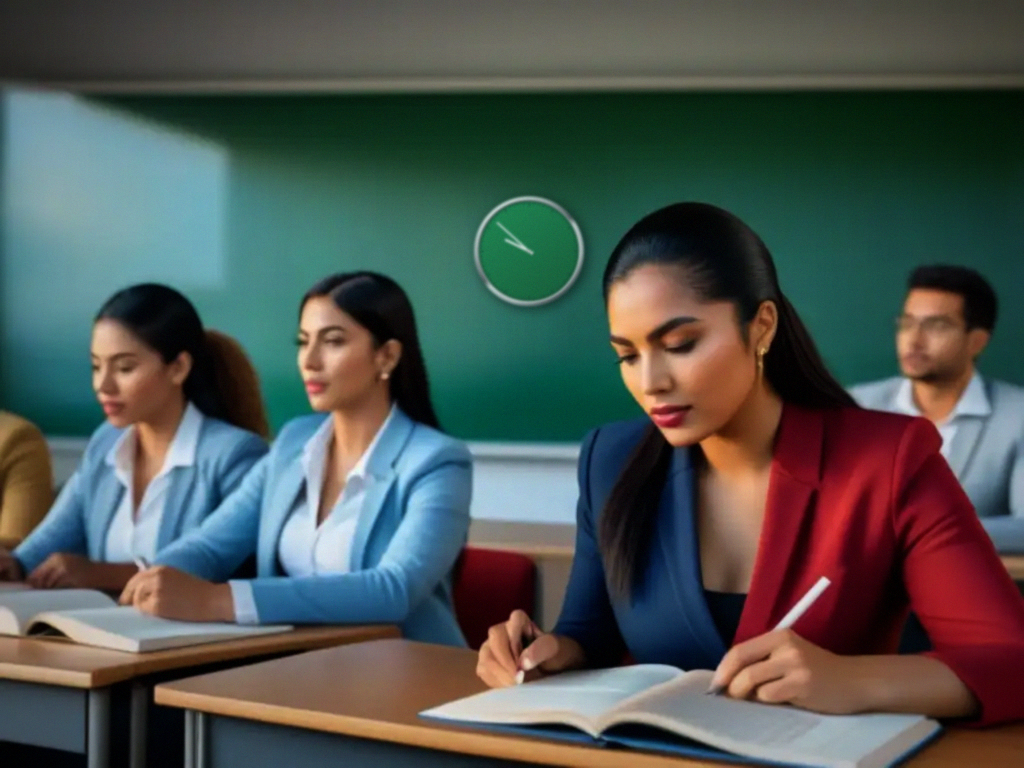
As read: {"hour": 9, "minute": 52}
